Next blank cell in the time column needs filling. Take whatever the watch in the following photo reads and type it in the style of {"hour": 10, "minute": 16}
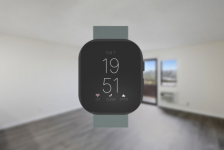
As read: {"hour": 19, "minute": 51}
